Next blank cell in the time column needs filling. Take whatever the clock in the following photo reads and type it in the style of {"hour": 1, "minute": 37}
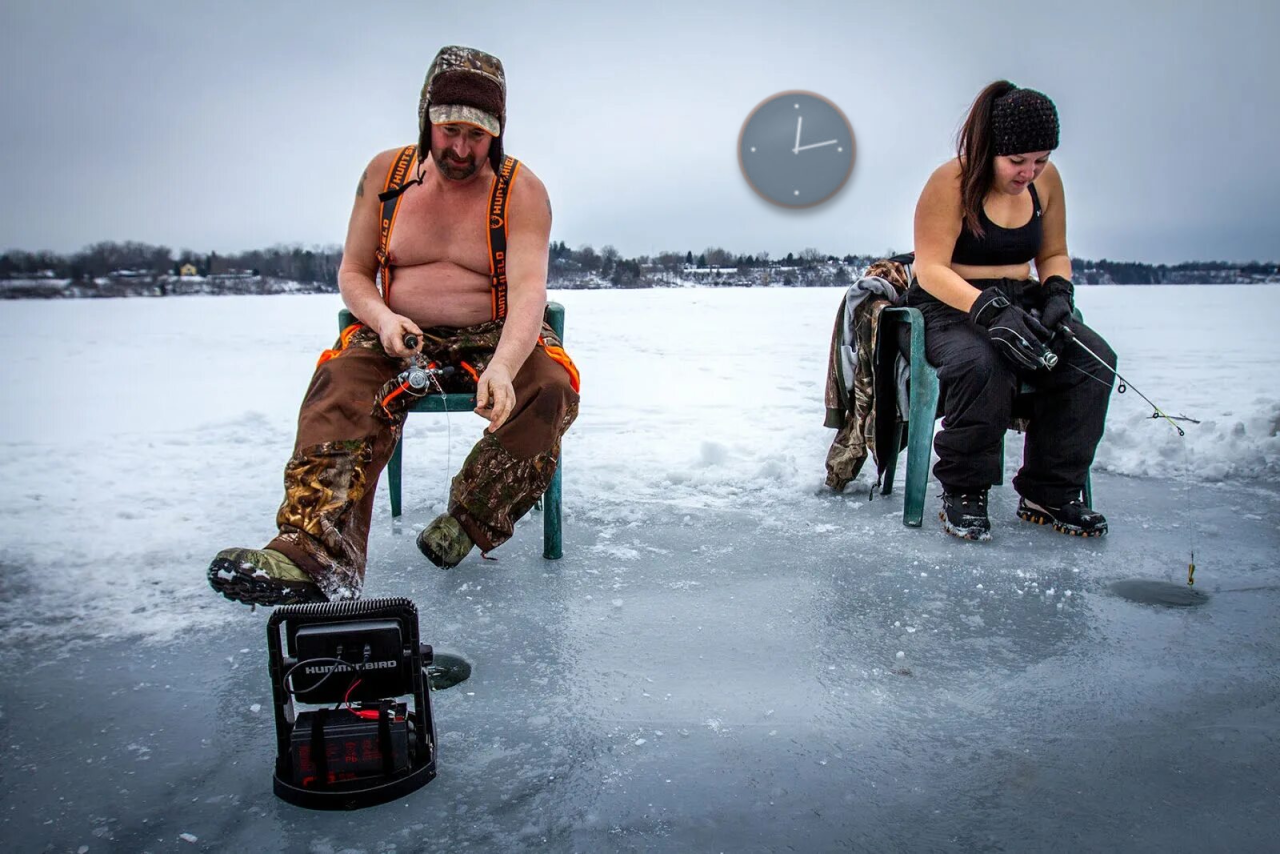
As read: {"hour": 12, "minute": 13}
